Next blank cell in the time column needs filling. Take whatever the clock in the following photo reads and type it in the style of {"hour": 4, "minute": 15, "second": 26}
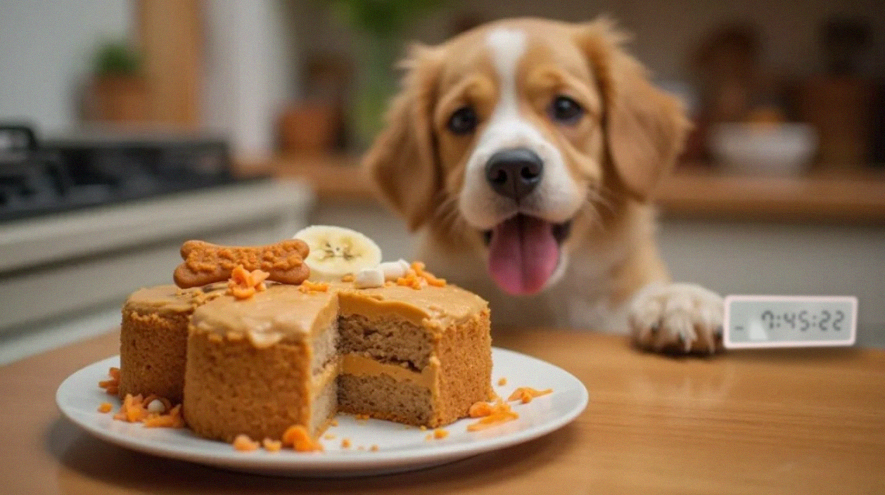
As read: {"hour": 7, "minute": 45, "second": 22}
